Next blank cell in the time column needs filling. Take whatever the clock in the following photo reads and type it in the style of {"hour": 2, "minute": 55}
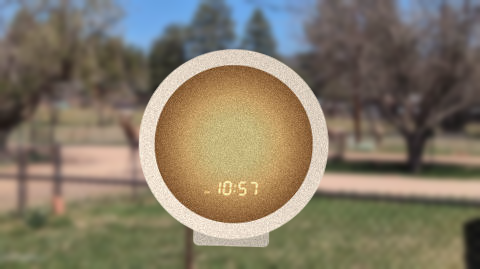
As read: {"hour": 10, "minute": 57}
